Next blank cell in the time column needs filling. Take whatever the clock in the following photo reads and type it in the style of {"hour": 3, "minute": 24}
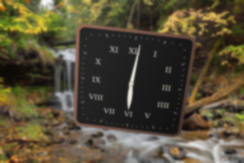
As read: {"hour": 6, "minute": 1}
